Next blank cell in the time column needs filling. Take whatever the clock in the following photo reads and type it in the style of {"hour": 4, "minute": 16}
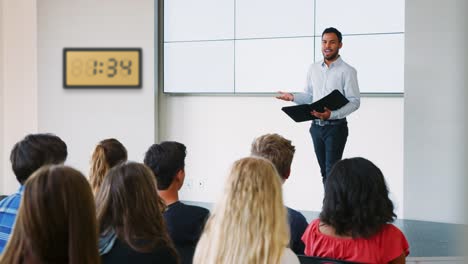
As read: {"hour": 1, "minute": 34}
